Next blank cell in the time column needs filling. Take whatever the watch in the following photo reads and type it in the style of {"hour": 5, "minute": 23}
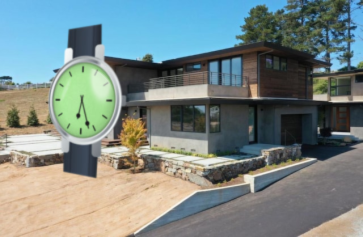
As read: {"hour": 6, "minute": 27}
